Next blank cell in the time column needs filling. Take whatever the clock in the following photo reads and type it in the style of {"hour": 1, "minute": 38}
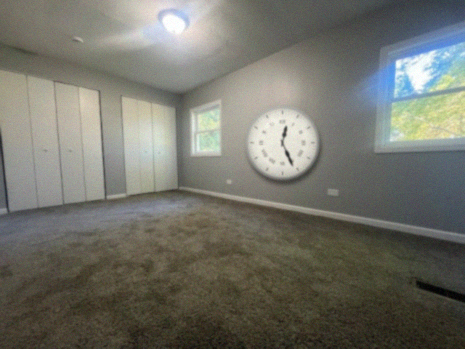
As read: {"hour": 12, "minute": 26}
